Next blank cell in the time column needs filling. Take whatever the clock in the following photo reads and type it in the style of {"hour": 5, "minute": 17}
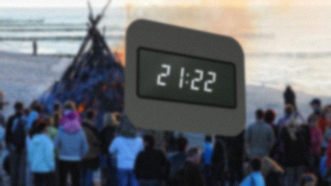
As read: {"hour": 21, "minute": 22}
